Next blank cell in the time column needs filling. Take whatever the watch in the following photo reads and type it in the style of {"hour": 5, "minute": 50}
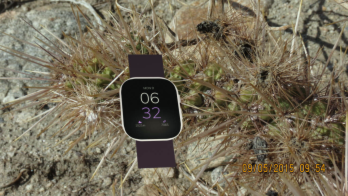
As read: {"hour": 6, "minute": 32}
